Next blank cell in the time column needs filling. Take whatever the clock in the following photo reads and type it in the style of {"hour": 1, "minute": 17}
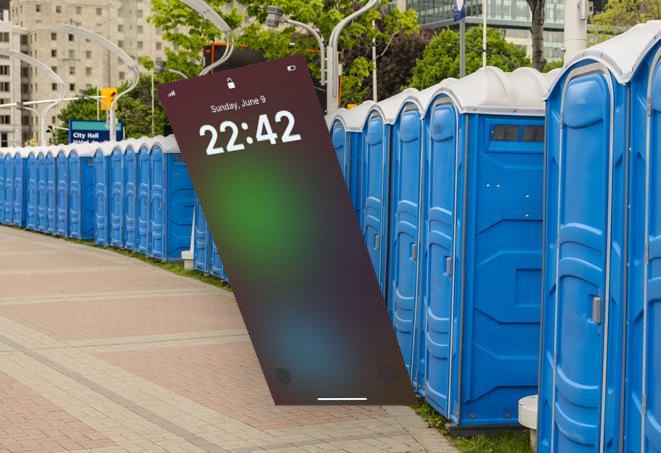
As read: {"hour": 22, "minute": 42}
